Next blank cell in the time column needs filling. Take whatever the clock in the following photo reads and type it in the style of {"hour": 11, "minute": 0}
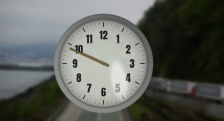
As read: {"hour": 9, "minute": 49}
